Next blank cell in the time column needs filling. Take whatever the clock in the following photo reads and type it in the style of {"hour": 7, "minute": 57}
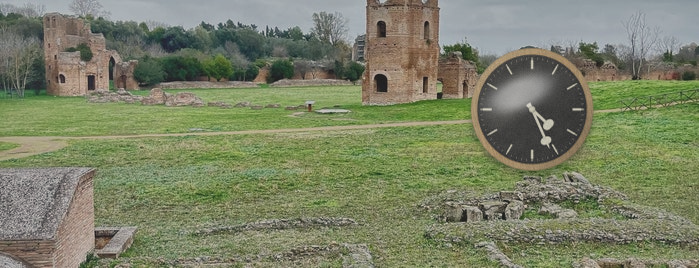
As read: {"hour": 4, "minute": 26}
